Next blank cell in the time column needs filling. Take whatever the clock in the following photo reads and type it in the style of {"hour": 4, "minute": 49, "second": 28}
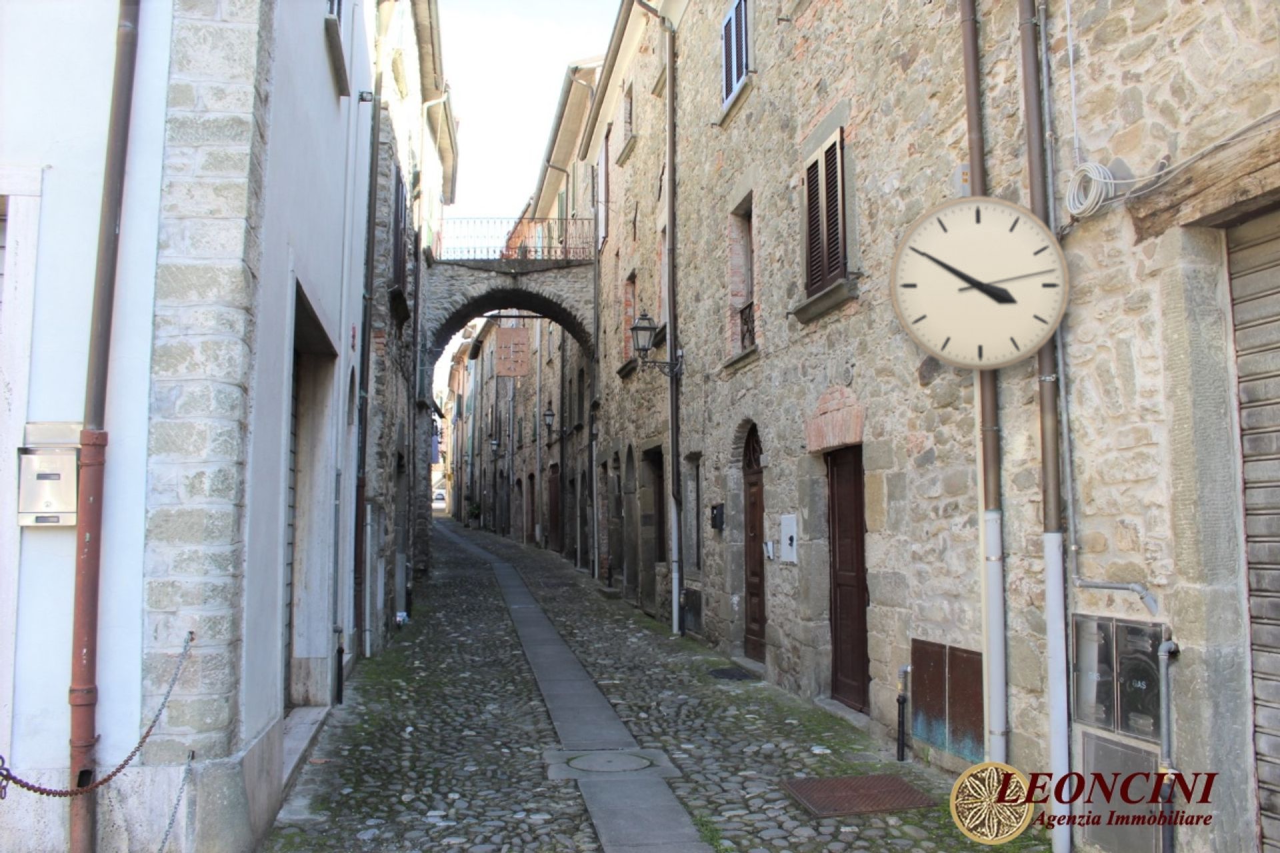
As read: {"hour": 3, "minute": 50, "second": 13}
